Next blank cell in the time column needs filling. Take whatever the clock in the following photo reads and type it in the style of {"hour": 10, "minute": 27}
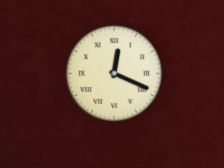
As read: {"hour": 12, "minute": 19}
